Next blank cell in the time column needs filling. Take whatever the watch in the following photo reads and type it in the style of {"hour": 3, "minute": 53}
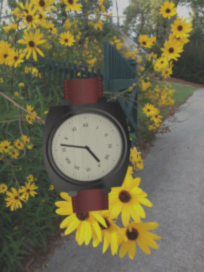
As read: {"hour": 4, "minute": 47}
